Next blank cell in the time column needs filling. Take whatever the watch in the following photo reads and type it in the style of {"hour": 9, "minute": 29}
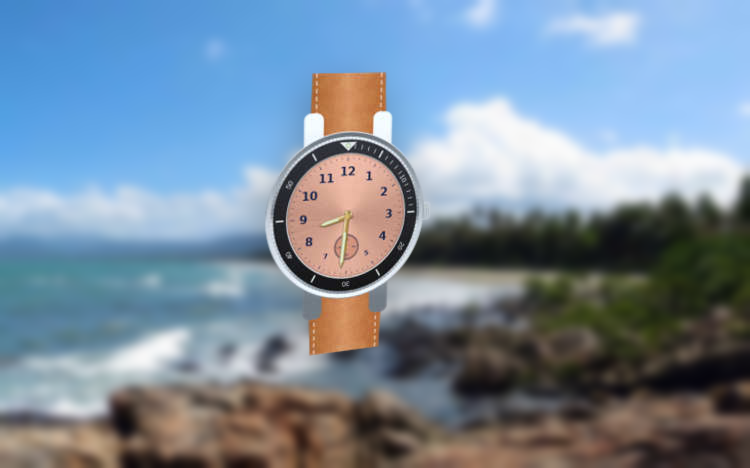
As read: {"hour": 8, "minute": 31}
